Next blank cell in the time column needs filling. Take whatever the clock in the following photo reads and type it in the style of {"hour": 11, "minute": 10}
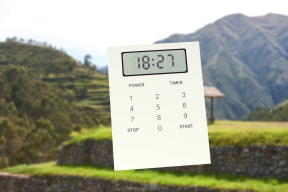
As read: {"hour": 18, "minute": 27}
